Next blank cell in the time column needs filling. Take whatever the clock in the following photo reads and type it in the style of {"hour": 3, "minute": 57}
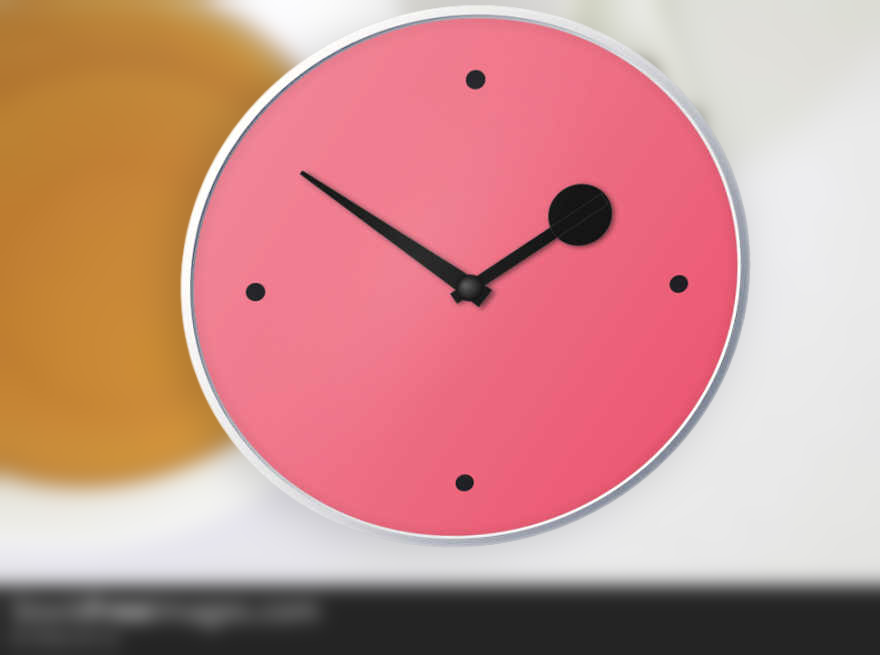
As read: {"hour": 1, "minute": 51}
